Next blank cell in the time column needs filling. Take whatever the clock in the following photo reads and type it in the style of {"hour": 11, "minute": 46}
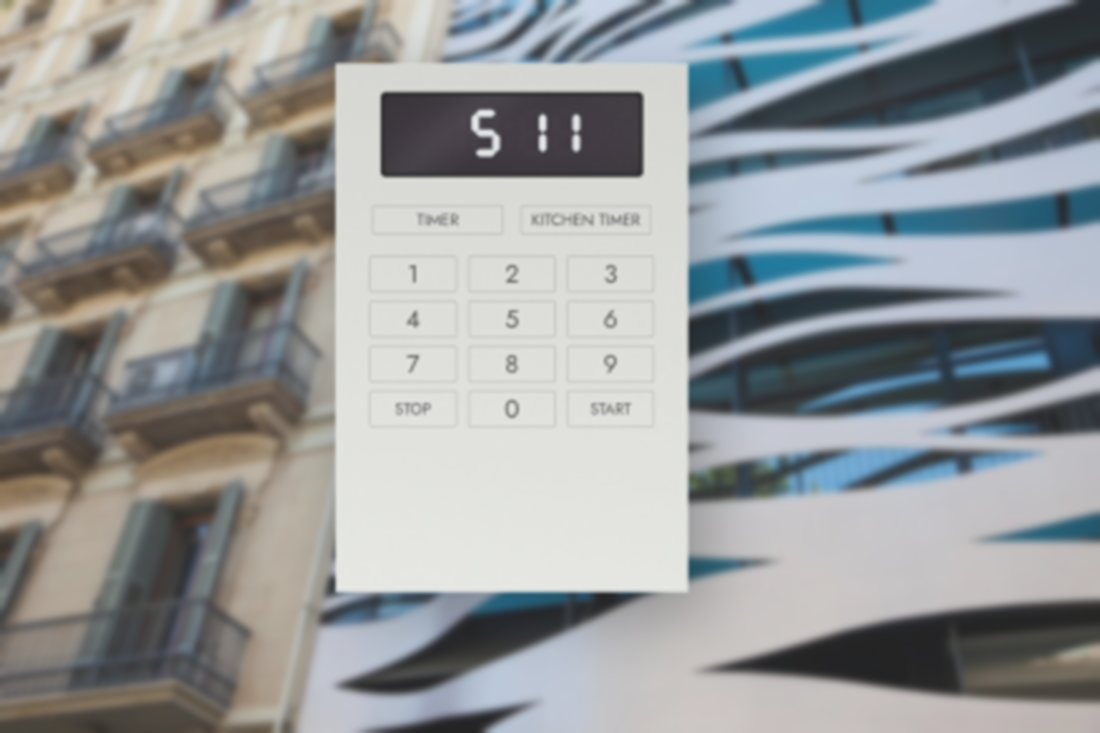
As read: {"hour": 5, "minute": 11}
